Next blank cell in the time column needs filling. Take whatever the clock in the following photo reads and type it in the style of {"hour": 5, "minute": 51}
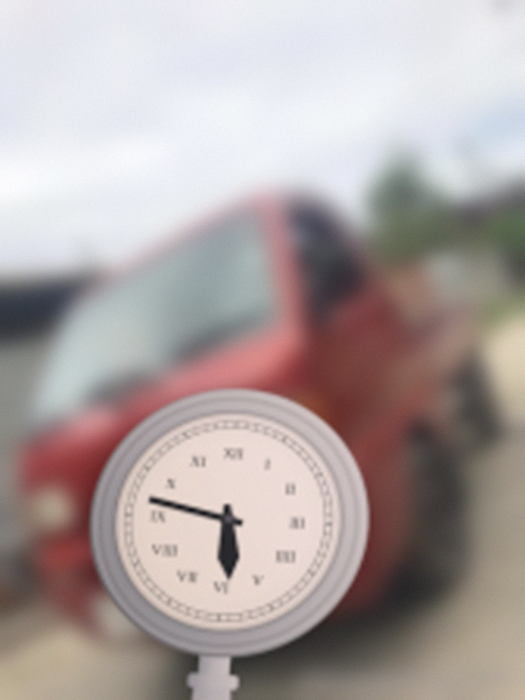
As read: {"hour": 5, "minute": 47}
